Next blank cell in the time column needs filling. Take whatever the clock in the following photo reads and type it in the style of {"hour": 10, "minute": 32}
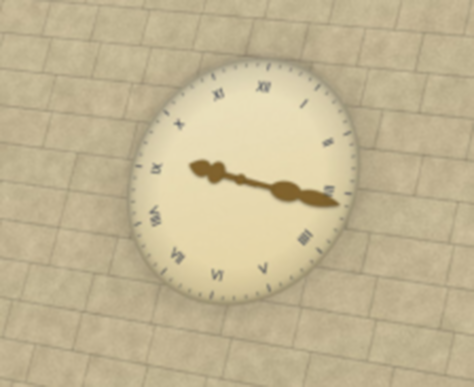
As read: {"hour": 9, "minute": 16}
